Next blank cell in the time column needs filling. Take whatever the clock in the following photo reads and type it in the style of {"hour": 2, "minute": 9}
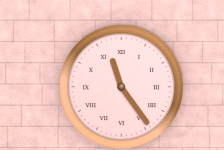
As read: {"hour": 11, "minute": 24}
